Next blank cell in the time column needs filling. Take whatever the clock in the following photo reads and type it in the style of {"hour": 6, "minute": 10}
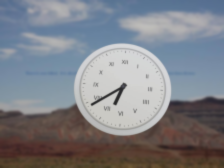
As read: {"hour": 6, "minute": 39}
